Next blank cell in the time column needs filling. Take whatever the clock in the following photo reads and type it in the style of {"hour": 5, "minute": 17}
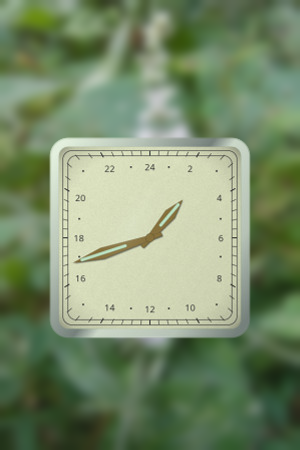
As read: {"hour": 2, "minute": 42}
